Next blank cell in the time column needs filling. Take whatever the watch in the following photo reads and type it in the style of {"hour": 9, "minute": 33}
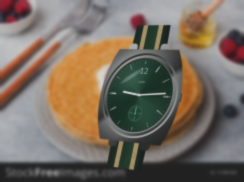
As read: {"hour": 9, "minute": 14}
